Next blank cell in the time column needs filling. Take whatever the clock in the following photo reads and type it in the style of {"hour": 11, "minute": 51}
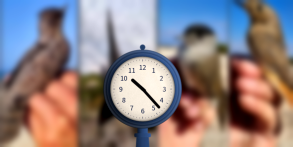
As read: {"hour": 10, "minute": 23}
